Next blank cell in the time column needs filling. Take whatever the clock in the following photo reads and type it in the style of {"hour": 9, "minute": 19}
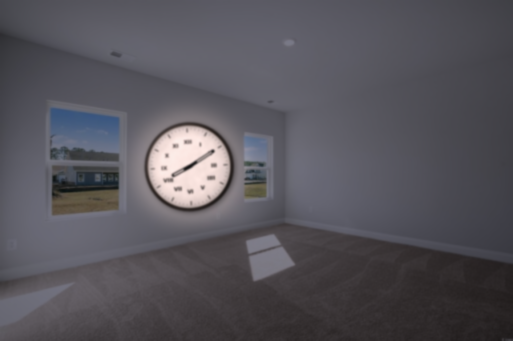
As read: {"hour": 8, "minute": 10}
